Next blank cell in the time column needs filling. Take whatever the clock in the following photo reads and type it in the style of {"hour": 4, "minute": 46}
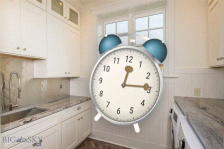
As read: {"hour": 12, "minute": 14}
